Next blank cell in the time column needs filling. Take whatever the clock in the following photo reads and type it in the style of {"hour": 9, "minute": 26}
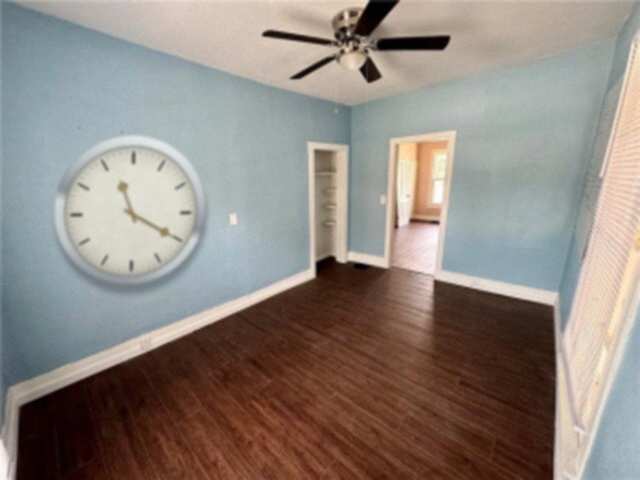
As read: {"hour": 11, "minute": 20}
